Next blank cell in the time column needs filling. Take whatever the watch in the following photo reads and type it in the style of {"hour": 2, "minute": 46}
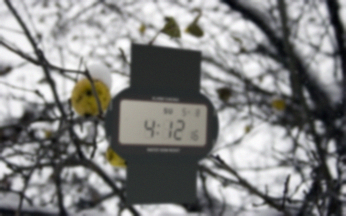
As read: {"hour": 4, "minute": 12}
